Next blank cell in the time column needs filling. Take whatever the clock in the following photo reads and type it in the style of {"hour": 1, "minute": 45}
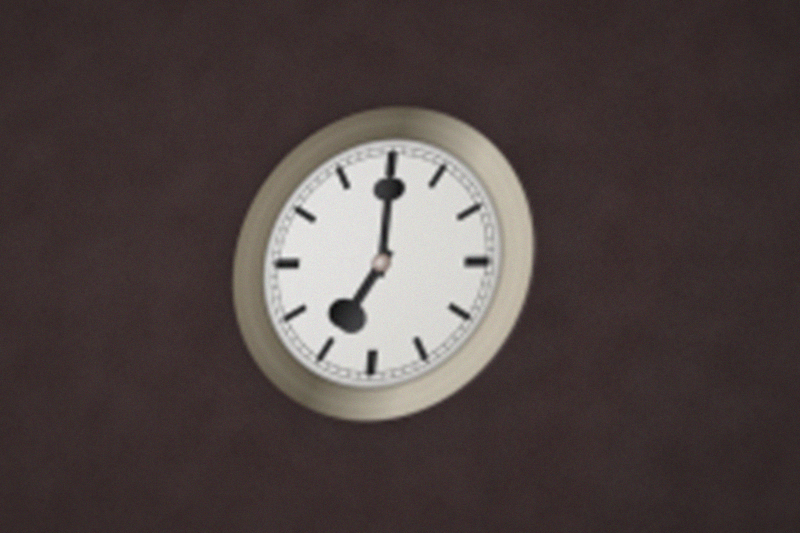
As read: {"hour": 7, "minute": 0}
